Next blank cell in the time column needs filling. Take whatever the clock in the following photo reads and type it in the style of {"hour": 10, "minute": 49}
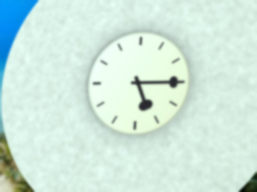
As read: {"hour": 5, "minute": 15}
